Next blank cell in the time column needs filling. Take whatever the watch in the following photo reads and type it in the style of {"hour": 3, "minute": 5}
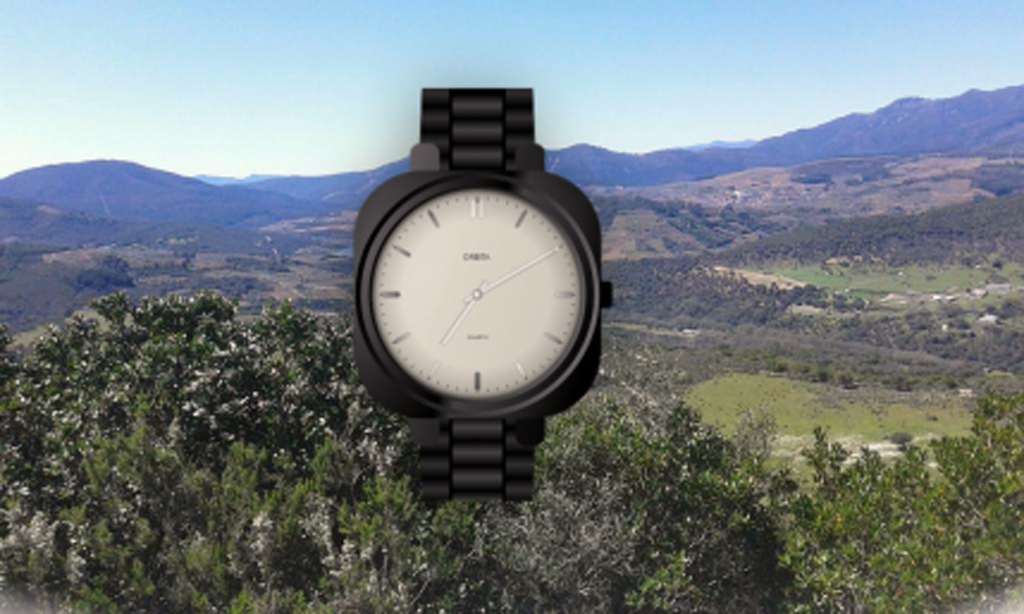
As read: {"hour": 7, "minute": 10}
